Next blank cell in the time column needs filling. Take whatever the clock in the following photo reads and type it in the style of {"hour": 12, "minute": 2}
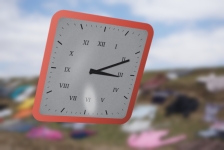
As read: {"hour": 3, "minute": 11}
